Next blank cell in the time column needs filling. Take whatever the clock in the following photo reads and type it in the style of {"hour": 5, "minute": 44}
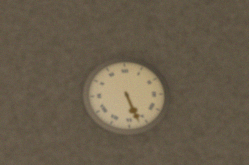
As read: {"hour": 5, "minute": 27}
